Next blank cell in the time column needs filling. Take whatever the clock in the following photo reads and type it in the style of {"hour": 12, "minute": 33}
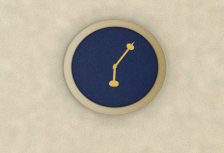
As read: {"hour": 6, "minute": 6}
